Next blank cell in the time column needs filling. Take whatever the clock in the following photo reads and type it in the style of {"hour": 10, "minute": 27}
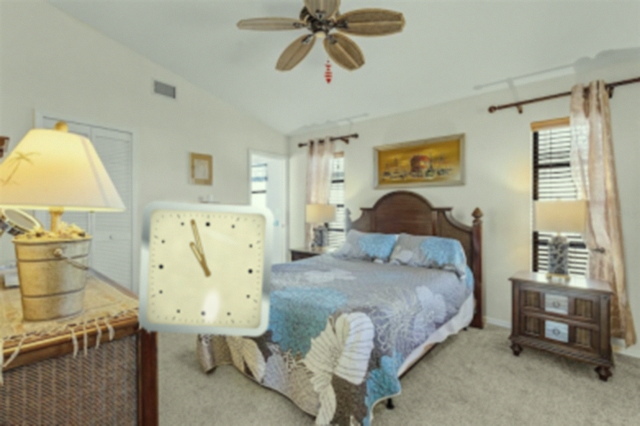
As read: {"hour": 10, "minute": 57}
